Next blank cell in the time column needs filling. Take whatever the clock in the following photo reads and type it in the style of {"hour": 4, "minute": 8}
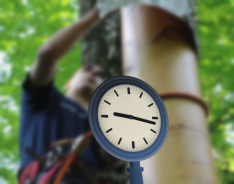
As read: {"hour": 9, "minute": 17}
